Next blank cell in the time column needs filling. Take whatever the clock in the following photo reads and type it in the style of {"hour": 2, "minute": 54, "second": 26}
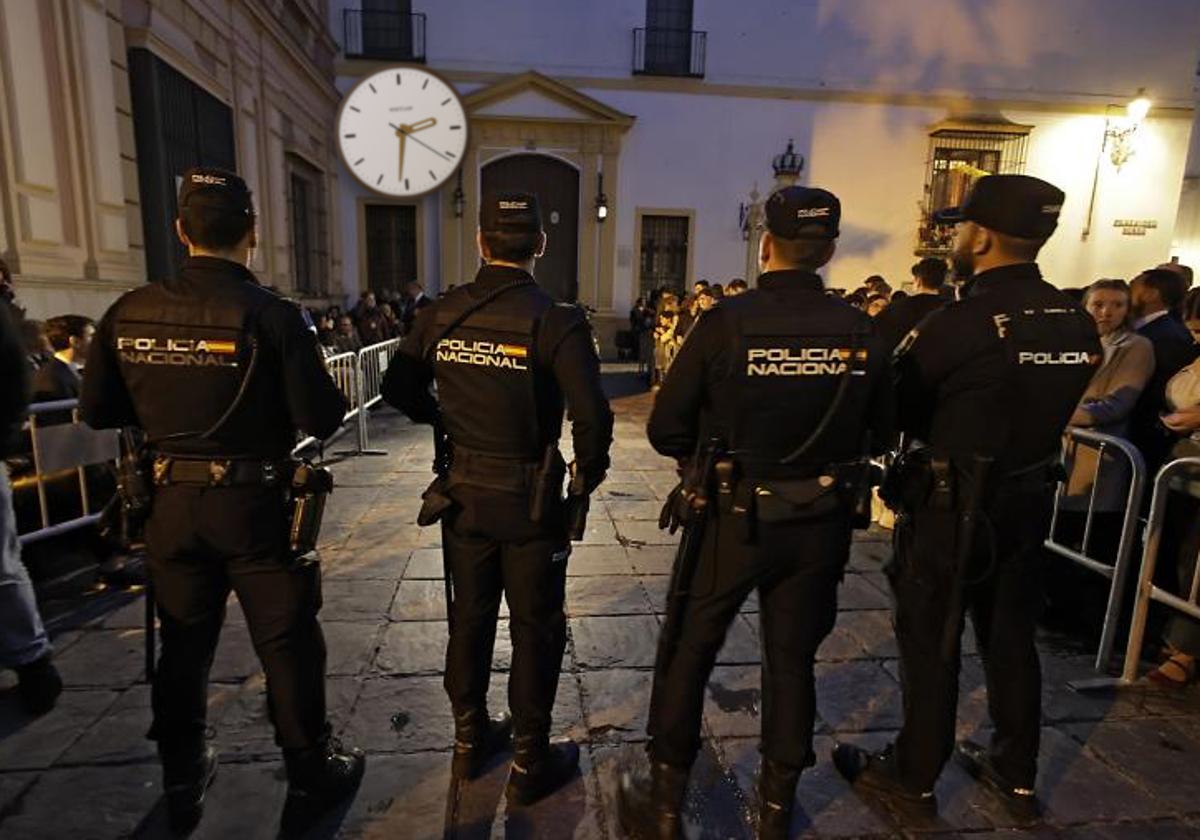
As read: {"hour": 2, "minute": 31, "second": 21}
